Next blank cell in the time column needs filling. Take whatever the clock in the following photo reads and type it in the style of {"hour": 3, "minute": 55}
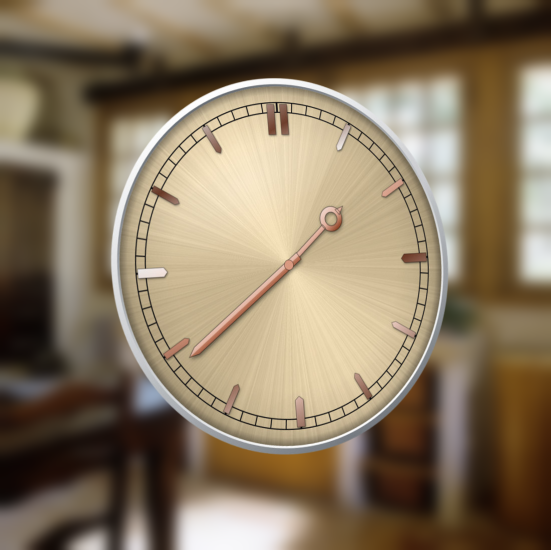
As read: {"hour": 1, "minute": 39}
